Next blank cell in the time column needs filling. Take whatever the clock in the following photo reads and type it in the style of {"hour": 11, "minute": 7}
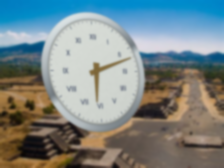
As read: {"hour": 6, "minute": 12}
